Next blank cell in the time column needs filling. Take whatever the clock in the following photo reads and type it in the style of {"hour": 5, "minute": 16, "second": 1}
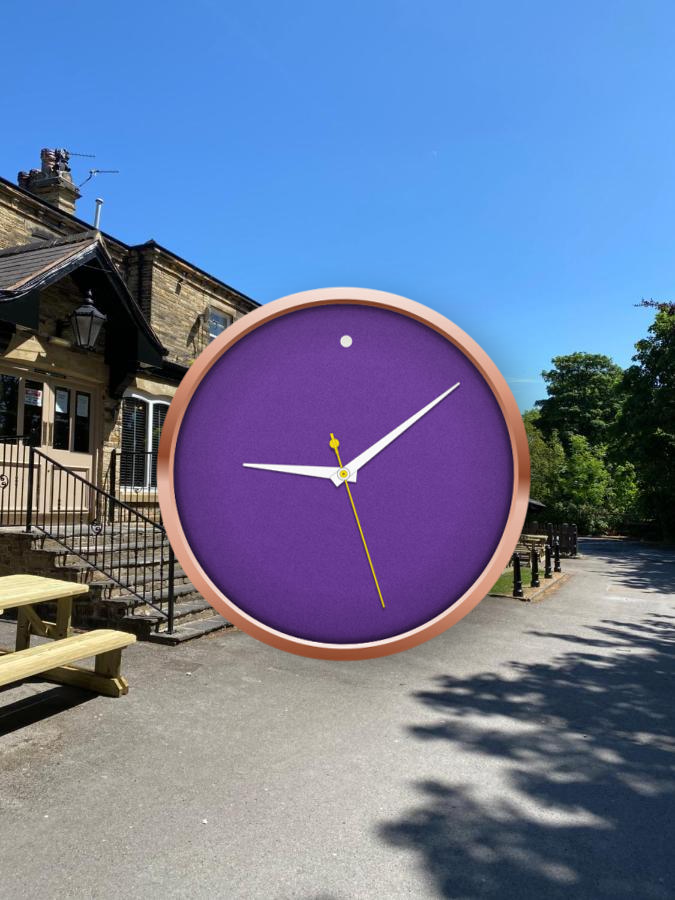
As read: {"hour": 9, "minute": 8, "second": 27}
